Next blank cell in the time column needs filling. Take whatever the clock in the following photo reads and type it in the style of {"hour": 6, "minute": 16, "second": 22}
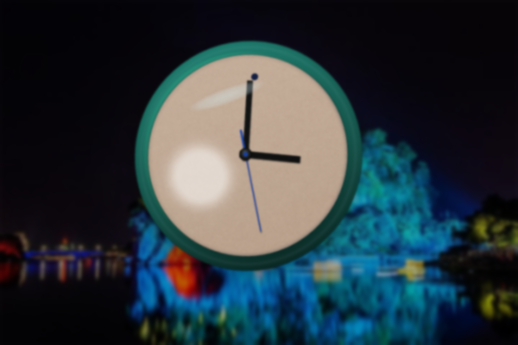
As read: {"hour": 2, "minute": 59, "second": 27}
